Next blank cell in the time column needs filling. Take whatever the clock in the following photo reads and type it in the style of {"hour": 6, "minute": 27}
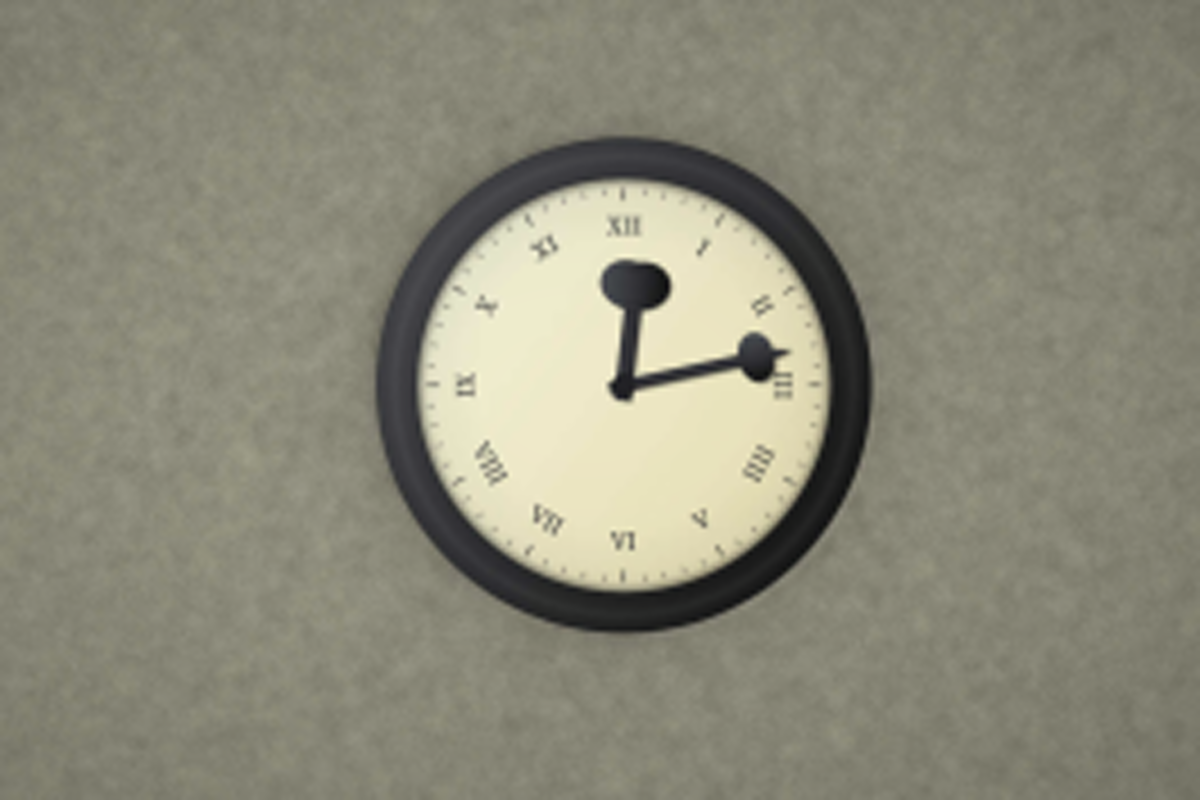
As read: {"hour": 12, "minute": 13}
